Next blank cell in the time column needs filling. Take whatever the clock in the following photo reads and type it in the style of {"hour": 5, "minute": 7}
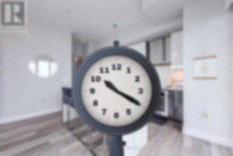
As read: {"hour": 10, "minute": 20}
